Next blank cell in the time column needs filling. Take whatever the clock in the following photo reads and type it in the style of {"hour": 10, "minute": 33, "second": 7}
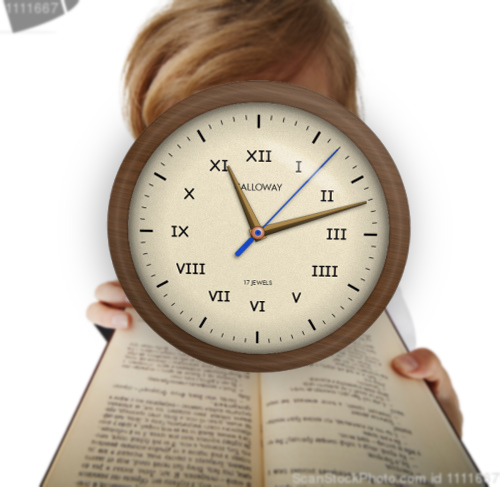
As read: {"hour": 11, "minute": 12, "second": 7}
